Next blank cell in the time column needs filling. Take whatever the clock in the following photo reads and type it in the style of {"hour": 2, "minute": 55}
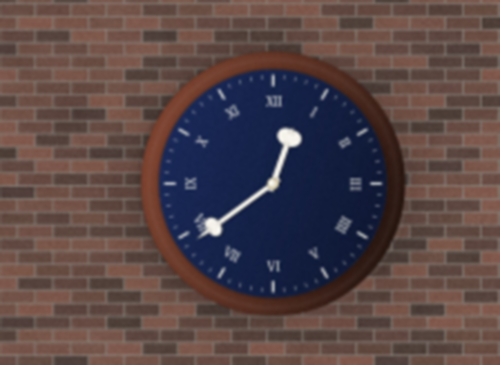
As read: {"hour": 12, "minute": 39}
